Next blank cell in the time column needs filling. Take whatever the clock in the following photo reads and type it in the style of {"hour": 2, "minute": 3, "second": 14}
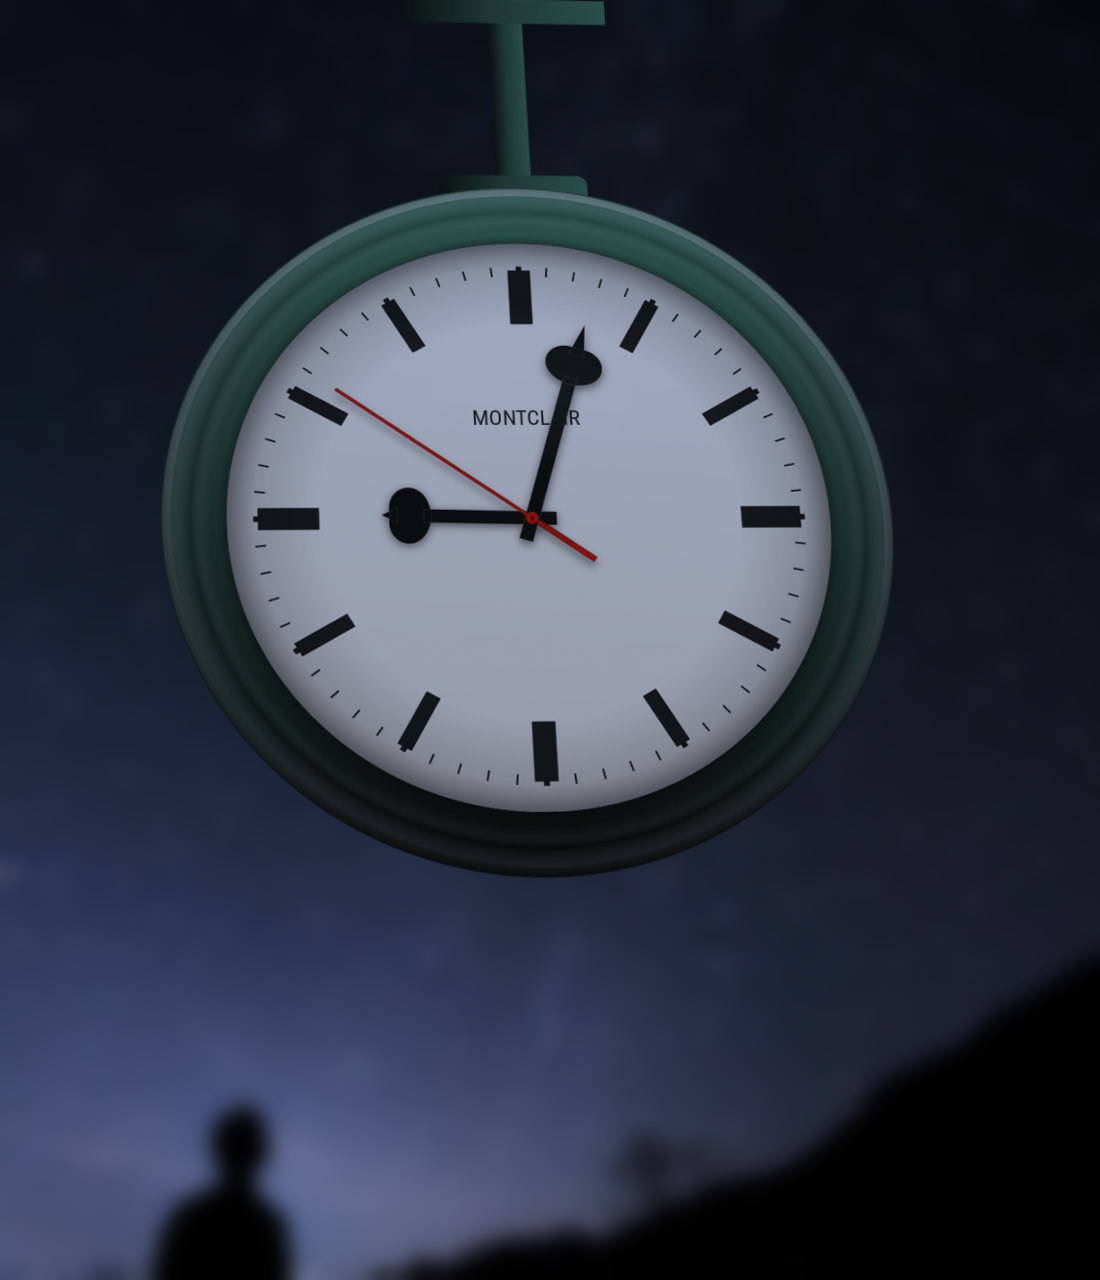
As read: {"hour": 9, "minute": 2, "second": 51}
